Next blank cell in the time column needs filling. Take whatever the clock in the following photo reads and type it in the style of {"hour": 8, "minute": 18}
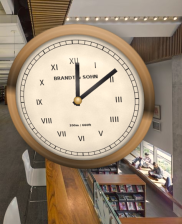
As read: {"hour": 12, "minute": 9}
